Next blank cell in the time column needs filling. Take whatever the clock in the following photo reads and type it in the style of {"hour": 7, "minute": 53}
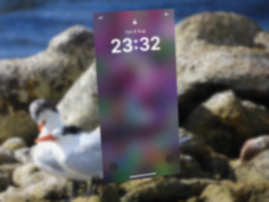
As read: {"hour": 23, "minute": 32}
